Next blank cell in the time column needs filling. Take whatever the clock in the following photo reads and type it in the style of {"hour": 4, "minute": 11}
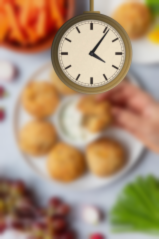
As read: {"hour": 4, "minute": 6}
